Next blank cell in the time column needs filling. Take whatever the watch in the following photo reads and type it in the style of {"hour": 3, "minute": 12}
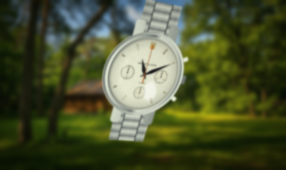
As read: {"hour": 11, "minute": 10}
